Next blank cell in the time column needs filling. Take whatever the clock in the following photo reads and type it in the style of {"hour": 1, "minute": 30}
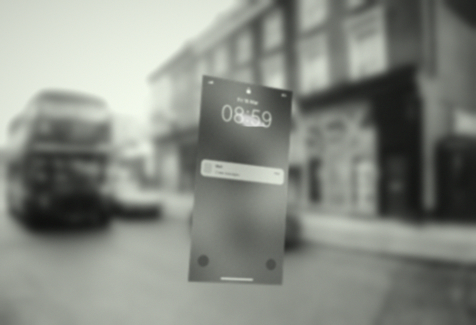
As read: {"hour": 8, "minute": 59}
